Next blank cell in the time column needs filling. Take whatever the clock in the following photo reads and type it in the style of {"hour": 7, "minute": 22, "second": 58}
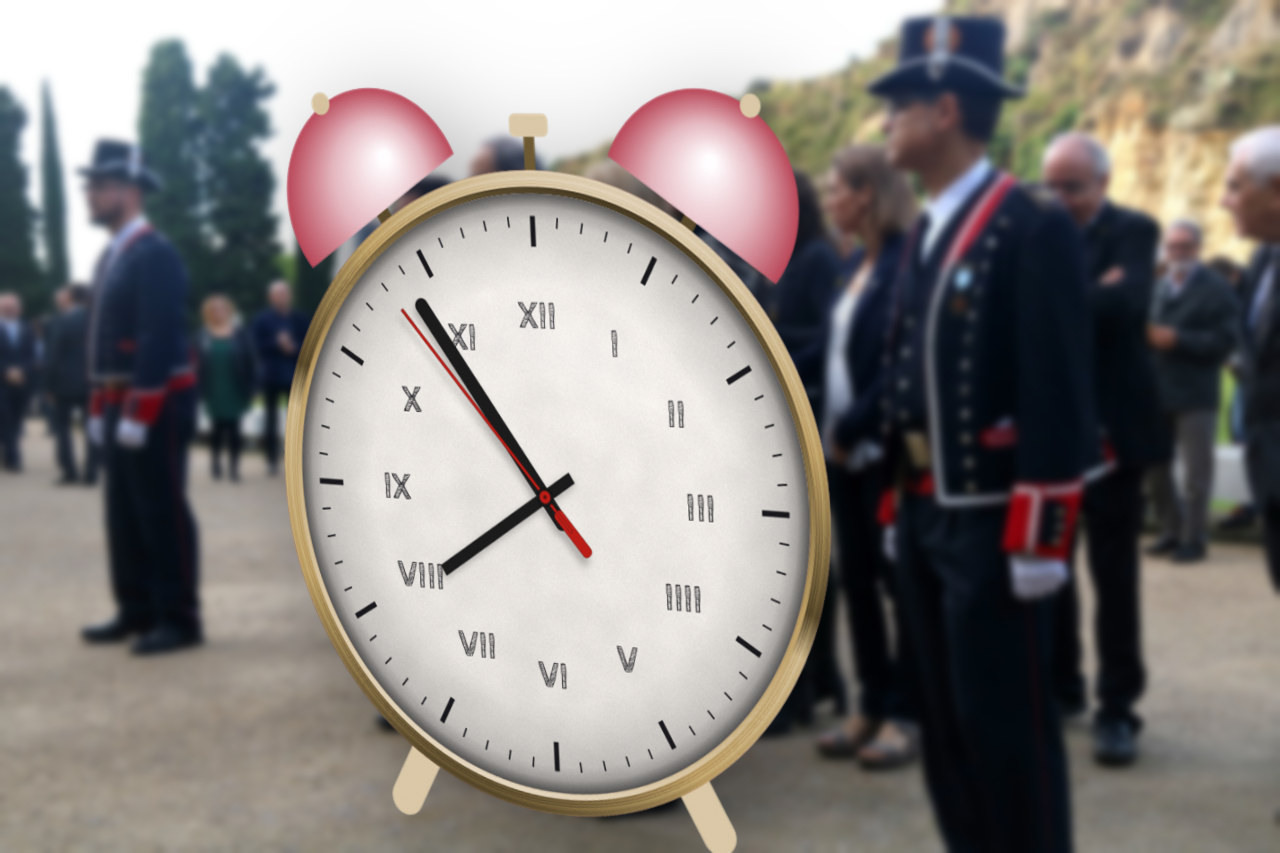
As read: {"hour": 7, "minute": 53, "second": 53}
